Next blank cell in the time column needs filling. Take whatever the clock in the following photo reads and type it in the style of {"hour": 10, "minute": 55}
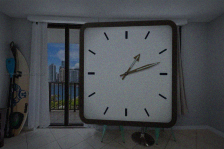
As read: {"hour": 1, "minute": 12}
